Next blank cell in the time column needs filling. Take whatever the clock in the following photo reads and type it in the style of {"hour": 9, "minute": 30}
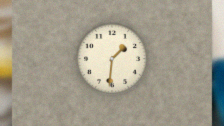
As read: {"hour": 1, "minute": 31}
